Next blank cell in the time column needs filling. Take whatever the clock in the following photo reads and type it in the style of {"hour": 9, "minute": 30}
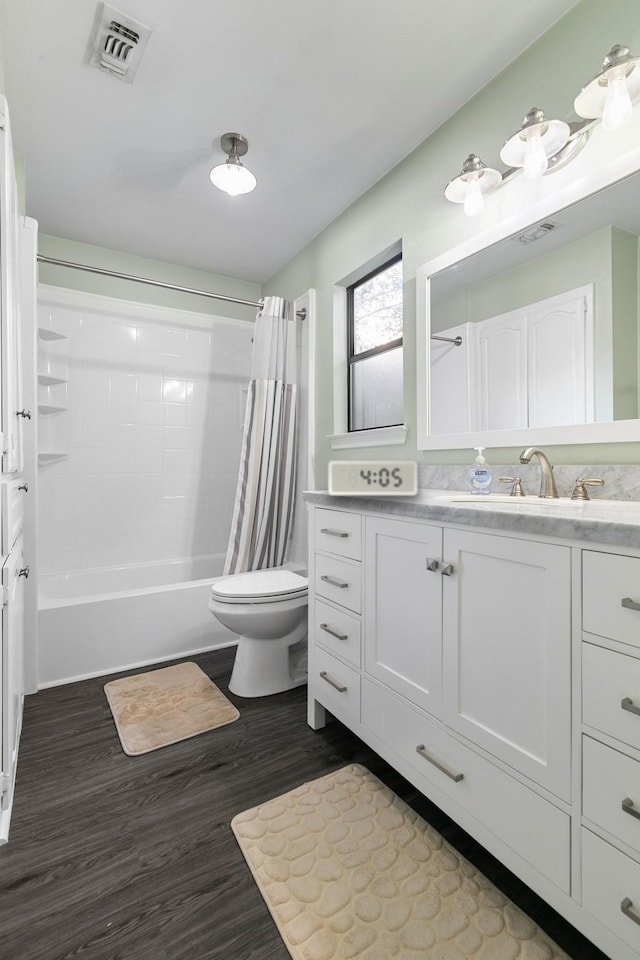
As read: {"hour": 4, "minute": 5}
